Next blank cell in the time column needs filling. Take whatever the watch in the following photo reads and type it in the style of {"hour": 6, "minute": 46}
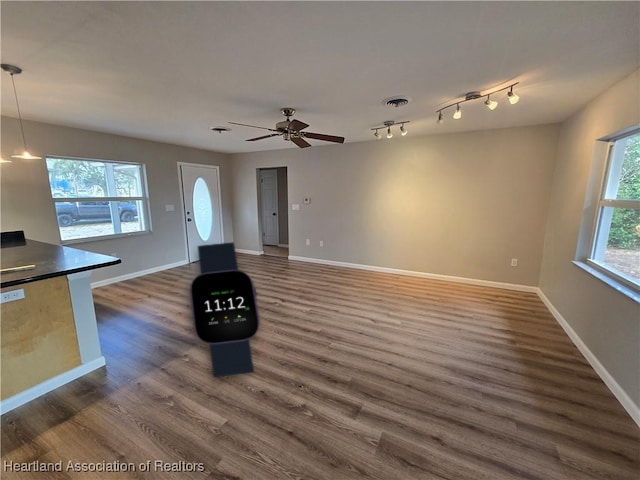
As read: {"hour": 11, "minute": 12}
